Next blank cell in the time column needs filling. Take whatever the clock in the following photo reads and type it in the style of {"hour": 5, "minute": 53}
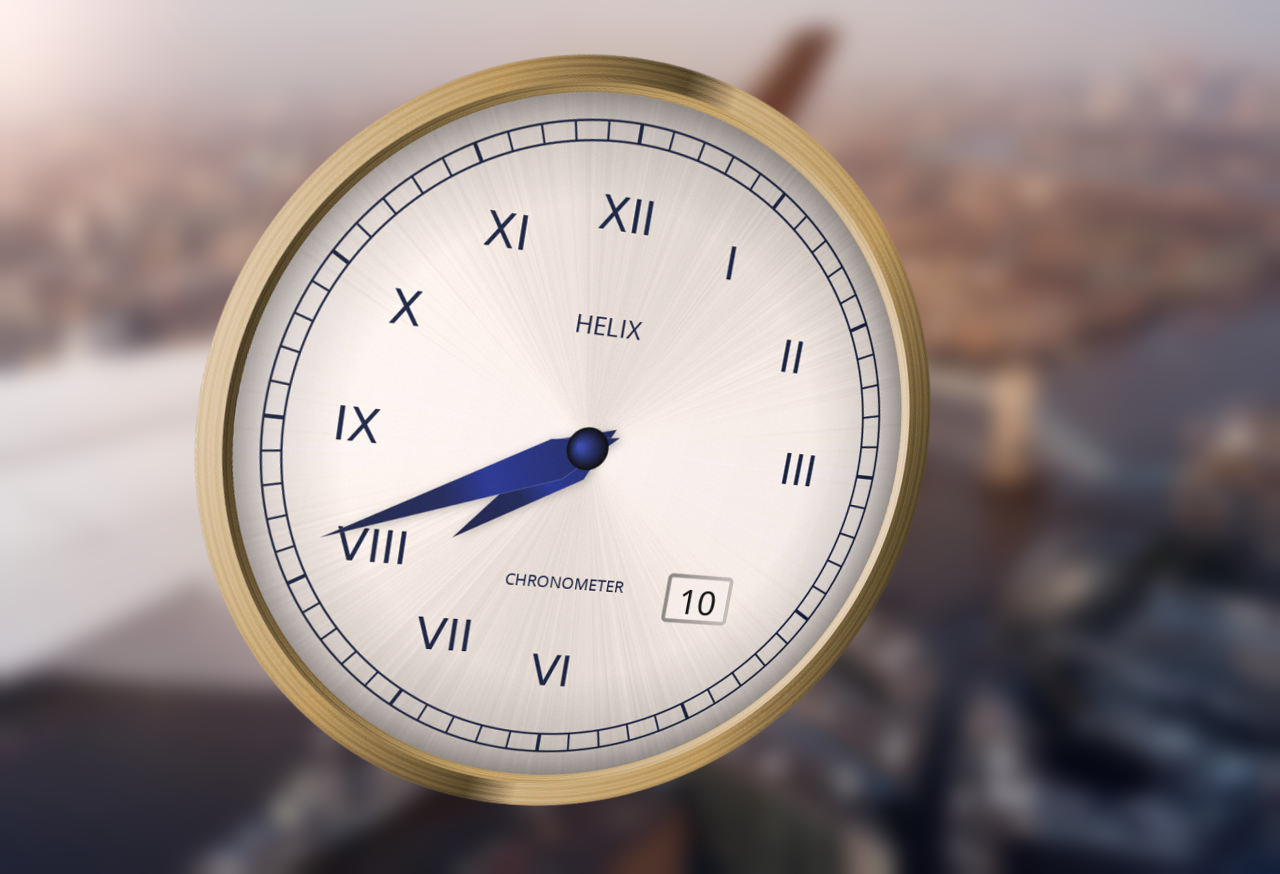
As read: {"hour": 7, "minute": 41}
